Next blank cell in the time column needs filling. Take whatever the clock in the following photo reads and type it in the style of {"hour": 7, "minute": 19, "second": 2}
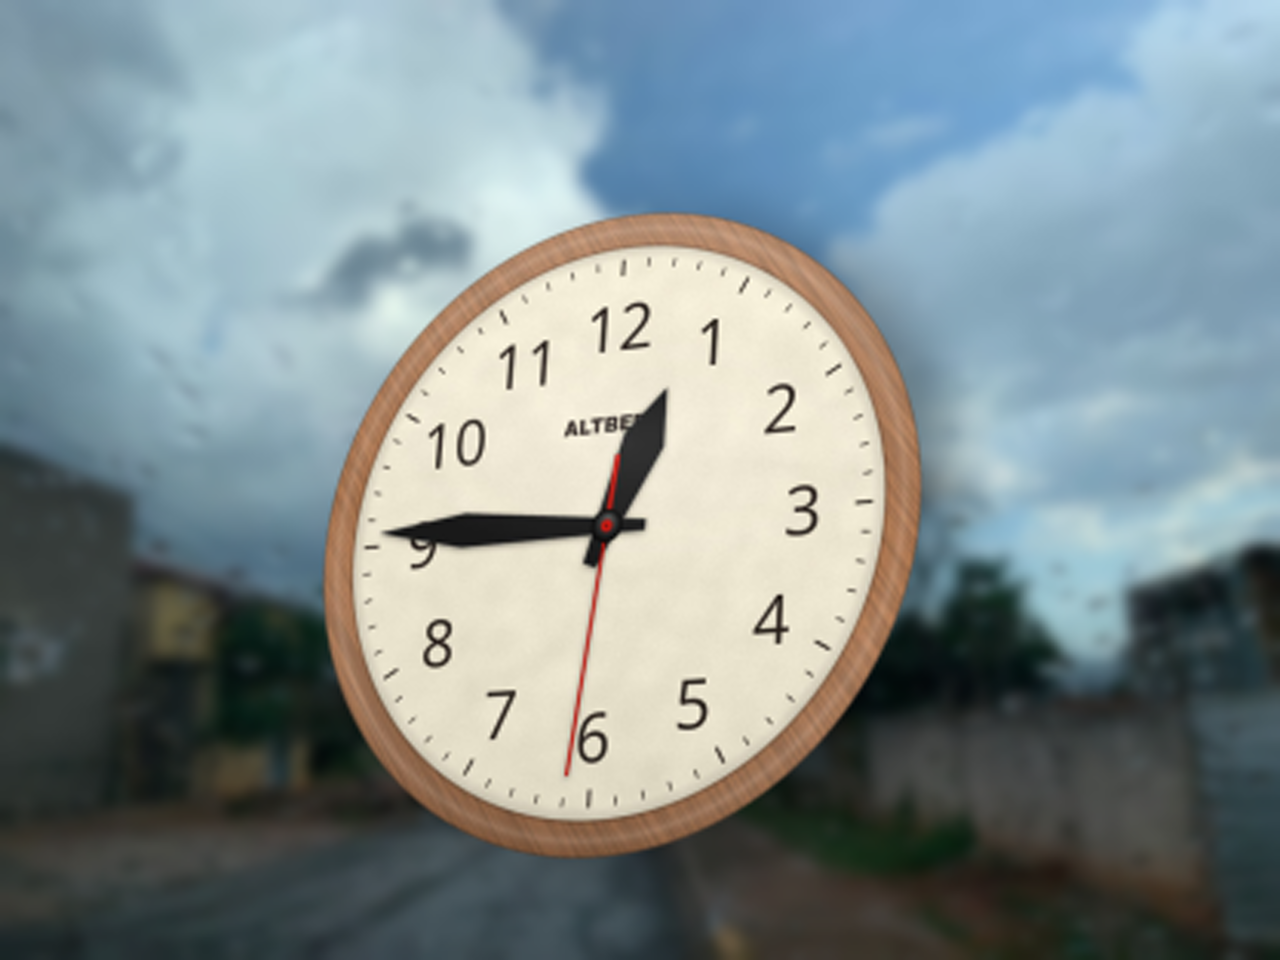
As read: {"hour": 12, "minute": 45, "second": 31}
